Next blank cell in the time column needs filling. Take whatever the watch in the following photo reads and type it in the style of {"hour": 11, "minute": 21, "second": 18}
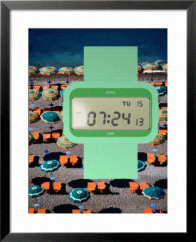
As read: {"hour": 7, "minute": 24, "second": 13}
